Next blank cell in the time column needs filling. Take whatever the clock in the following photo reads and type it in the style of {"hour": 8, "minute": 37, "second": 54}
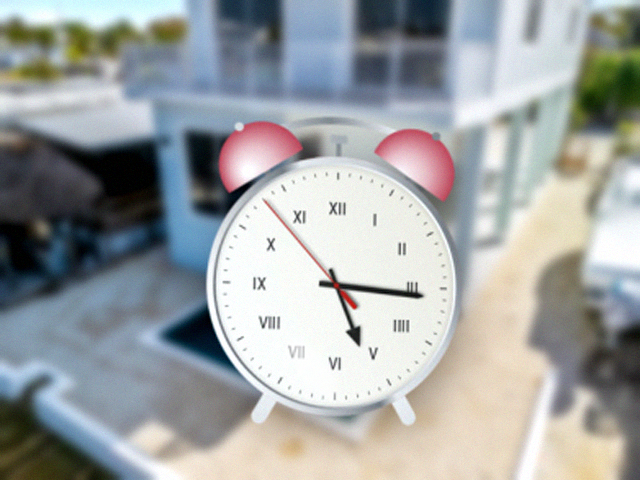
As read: {"hour": 5, "minute": 15, "second": 53}
